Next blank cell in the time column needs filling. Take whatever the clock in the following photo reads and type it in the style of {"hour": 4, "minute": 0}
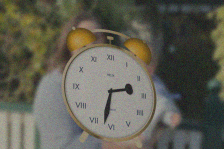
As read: {"hour": 2, "minute": 32}
